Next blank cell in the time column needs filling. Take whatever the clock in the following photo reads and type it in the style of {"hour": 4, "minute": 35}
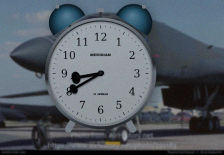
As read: {"hour": 8, "minute": 40}
